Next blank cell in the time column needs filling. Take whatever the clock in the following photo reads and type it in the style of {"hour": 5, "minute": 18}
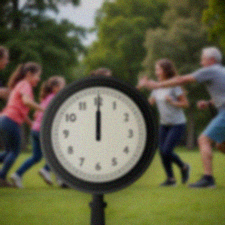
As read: {"hour": 12, "minute": 0}
